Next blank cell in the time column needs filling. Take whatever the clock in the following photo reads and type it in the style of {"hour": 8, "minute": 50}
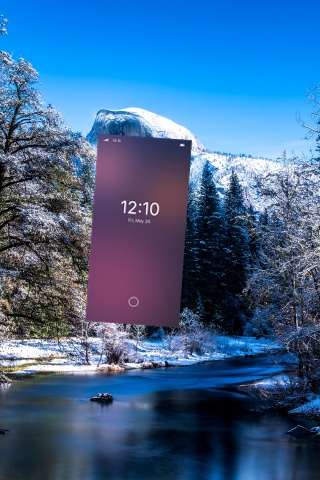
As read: {"hour": 12, "minute": 10}
